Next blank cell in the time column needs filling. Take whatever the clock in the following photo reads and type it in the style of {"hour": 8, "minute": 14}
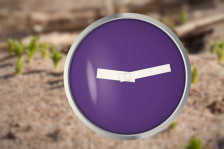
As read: {"hour": 9, "minute": 13}
